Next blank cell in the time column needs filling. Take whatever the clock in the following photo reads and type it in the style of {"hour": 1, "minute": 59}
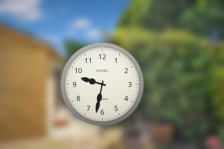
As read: {"hour": 9, "minute": 32}
